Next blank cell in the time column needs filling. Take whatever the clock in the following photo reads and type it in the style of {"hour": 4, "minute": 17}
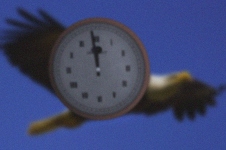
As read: {"hour": 11, "minute": 59}
